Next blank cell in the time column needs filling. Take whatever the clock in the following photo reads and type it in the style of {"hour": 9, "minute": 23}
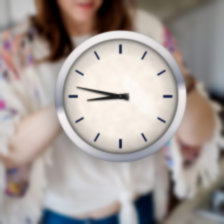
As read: {"hour": 8, "minute": 47}
